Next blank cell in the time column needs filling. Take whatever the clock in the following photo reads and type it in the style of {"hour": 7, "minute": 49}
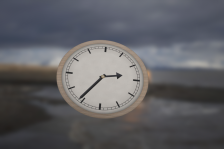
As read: {"hour": 2, "minute": 36}
